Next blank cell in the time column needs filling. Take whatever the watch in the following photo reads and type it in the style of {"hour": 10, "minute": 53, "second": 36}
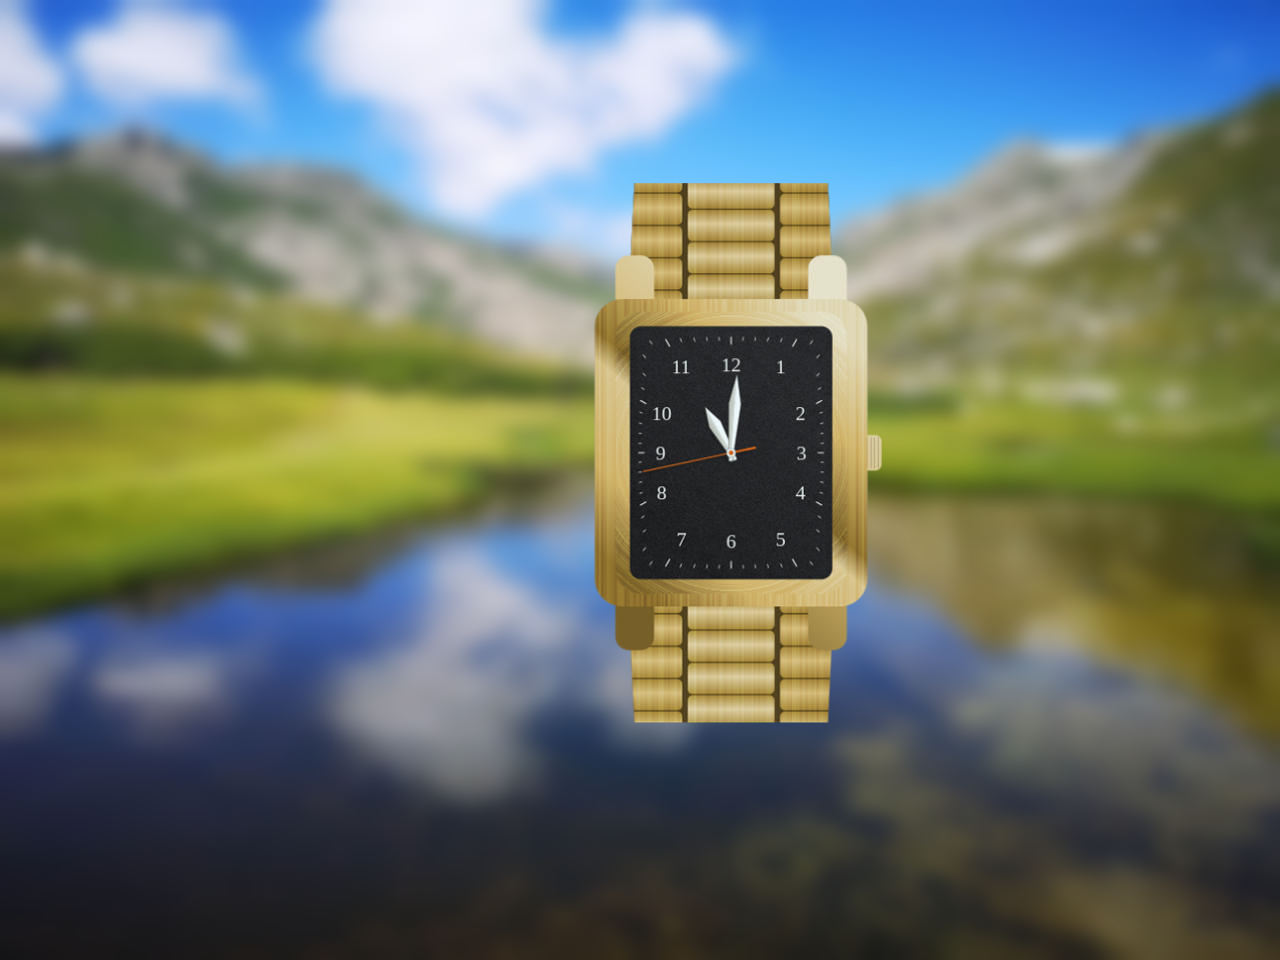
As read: {"hour": 11, "minute": 0, "second": 43}
